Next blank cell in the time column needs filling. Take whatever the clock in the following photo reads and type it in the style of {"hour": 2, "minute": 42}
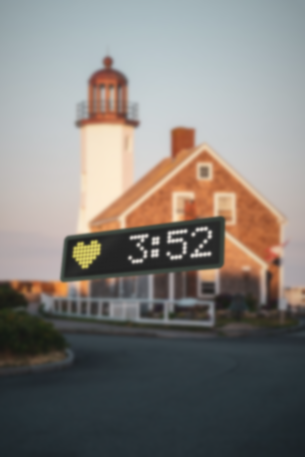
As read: {"hour": 3, "minute": 52}
